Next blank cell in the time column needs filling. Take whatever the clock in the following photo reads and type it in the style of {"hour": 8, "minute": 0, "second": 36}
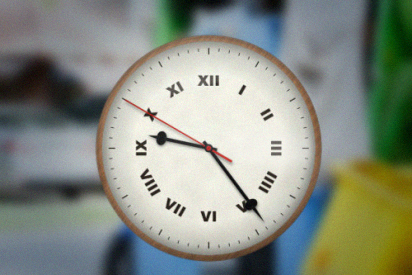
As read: {"hour": 9, "minute": 23, "second": 50}
